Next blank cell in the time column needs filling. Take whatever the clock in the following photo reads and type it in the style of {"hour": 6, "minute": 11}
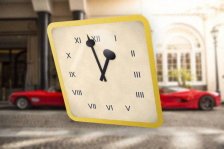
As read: {"hour": 12, "minute": 58}
